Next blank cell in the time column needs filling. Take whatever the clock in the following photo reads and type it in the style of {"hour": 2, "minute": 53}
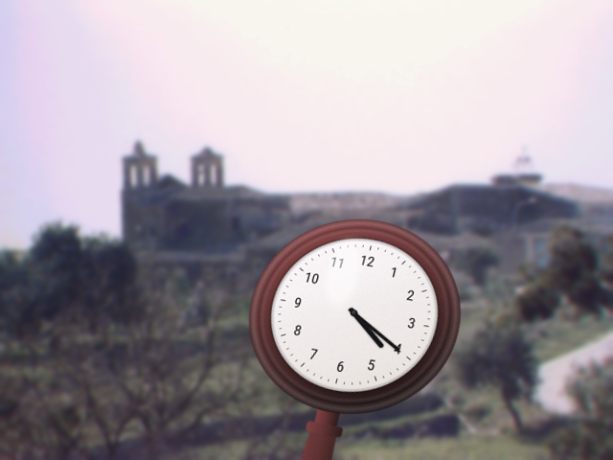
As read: {"hour": 4, "minute": 20}
